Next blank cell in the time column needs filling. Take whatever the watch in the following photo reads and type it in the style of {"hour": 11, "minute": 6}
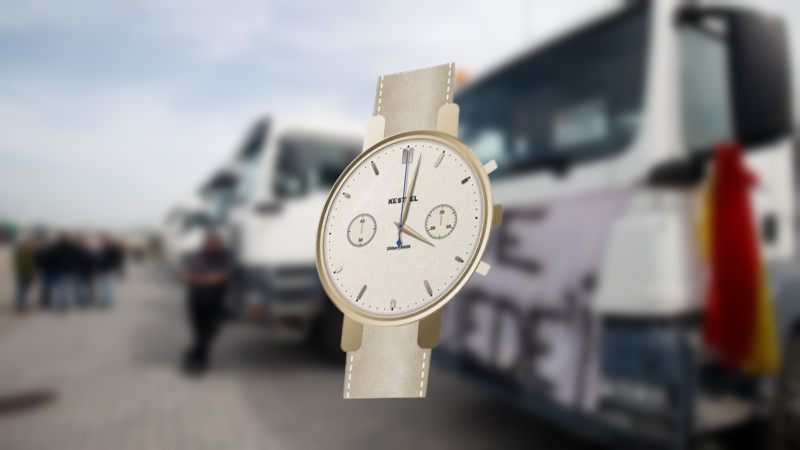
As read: {"hour": 4, "minute": 2}
